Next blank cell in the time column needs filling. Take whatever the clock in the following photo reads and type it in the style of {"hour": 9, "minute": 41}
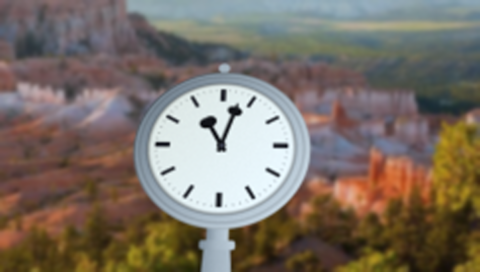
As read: {"hour": 11, "minute": 3}
